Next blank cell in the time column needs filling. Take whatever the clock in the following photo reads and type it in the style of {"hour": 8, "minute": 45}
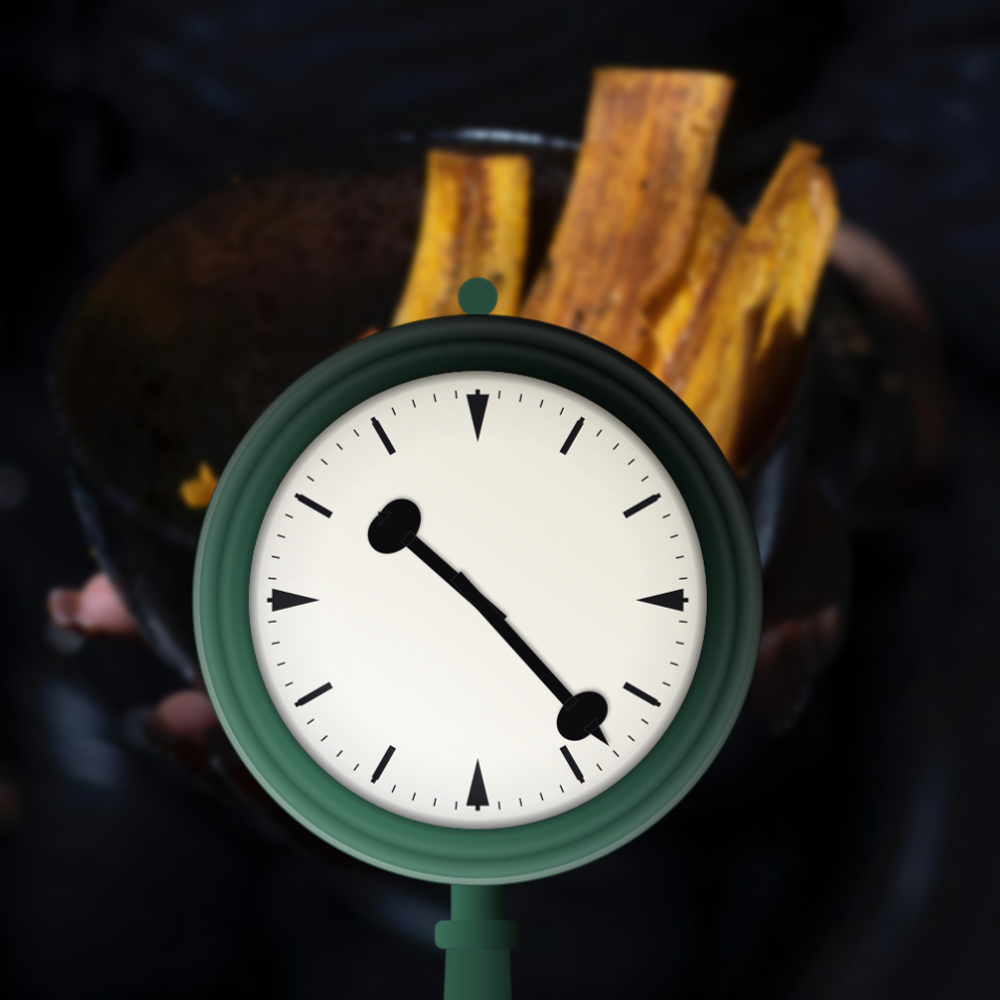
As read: {"hour": 10, "minute": 23}
